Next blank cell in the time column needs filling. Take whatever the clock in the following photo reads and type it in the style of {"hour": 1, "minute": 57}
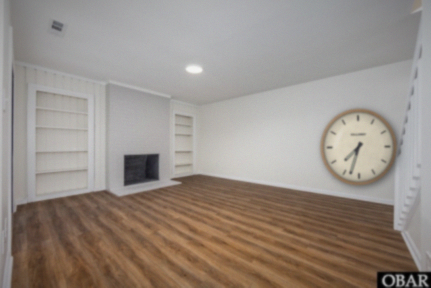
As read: {"hour": 7, "minute": 33}
